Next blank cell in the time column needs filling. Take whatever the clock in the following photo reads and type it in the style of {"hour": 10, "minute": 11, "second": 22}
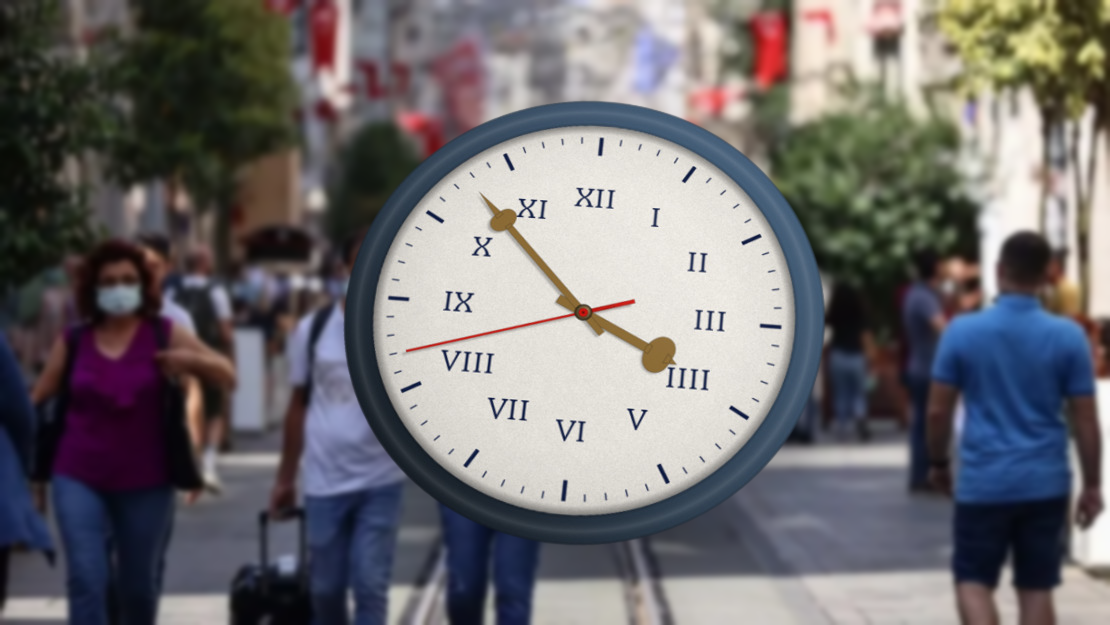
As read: {"hour": 3, "minute": 52, "second": 42}
